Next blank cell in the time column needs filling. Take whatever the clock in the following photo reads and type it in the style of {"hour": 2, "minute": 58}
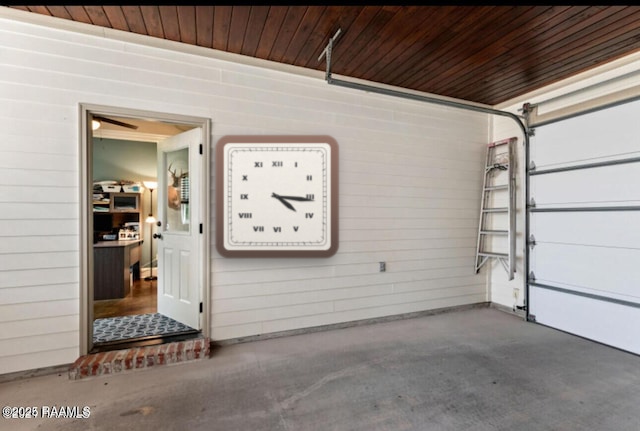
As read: {"hour": 4, "minute": 16}
